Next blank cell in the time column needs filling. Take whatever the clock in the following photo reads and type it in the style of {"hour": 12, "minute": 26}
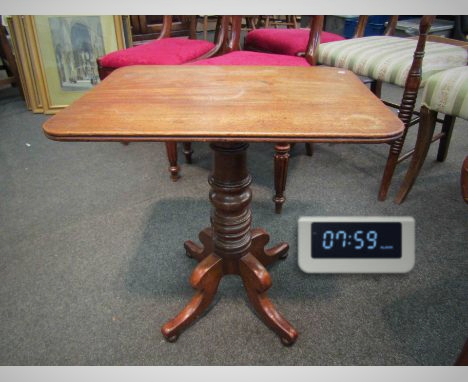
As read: {"hour": 7, "minute": 59}
